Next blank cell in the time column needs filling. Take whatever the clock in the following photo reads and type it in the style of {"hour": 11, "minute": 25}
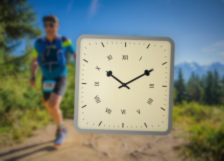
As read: {"hour": 10, "minute": 10}
